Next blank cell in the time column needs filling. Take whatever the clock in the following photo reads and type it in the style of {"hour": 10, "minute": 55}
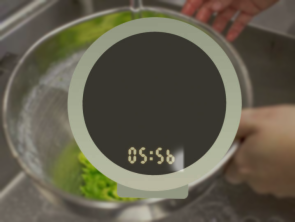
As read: {"hour": 5, "minute": 56}
